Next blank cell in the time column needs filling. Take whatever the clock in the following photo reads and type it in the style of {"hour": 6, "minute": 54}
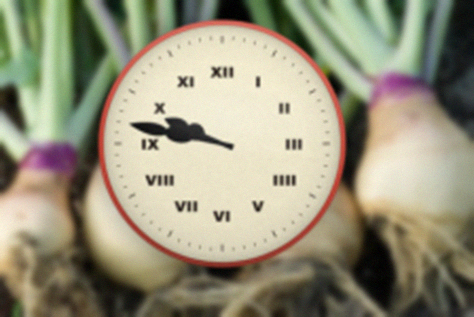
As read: {"hour": 9, "minute": 47}
